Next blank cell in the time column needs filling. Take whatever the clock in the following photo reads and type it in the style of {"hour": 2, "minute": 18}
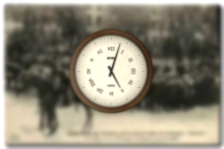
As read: {"hour": 5, "minute": 3}
